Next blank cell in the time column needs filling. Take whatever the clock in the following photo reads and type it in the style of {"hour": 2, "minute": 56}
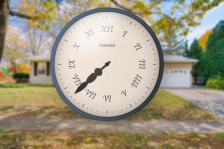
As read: {"hour": 7, "minute": 38}
